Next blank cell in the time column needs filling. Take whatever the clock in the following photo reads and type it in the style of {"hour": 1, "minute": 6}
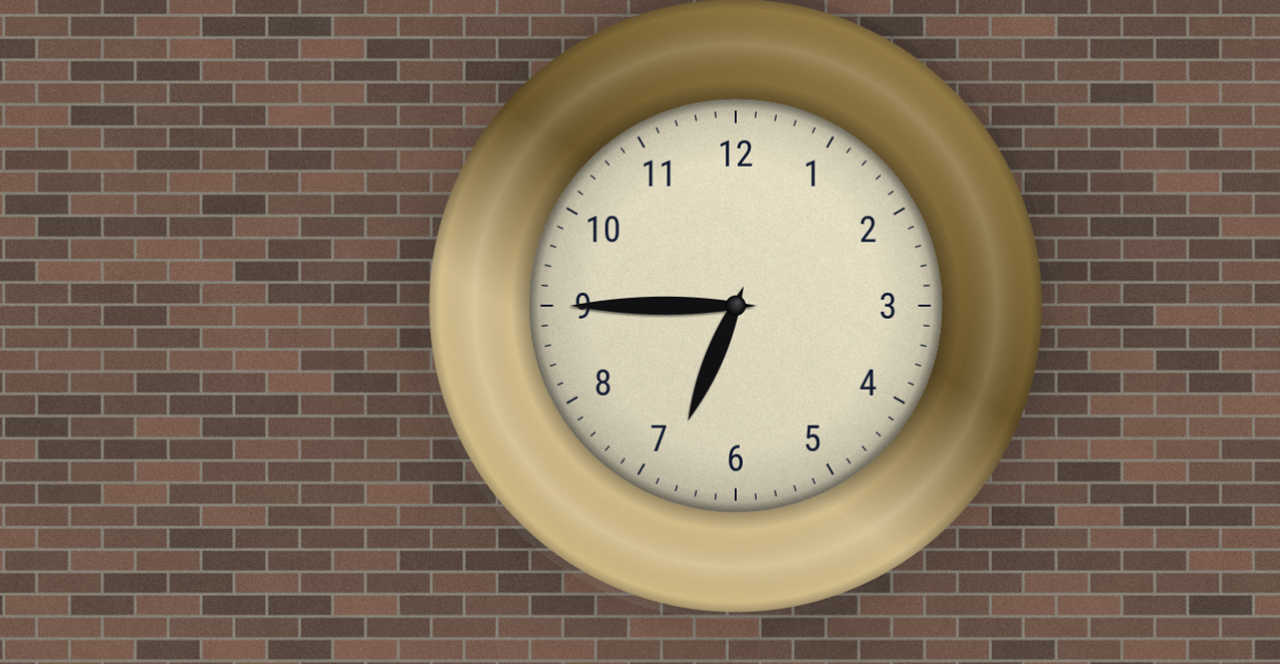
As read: {"hour": 6, "minute": 45}
